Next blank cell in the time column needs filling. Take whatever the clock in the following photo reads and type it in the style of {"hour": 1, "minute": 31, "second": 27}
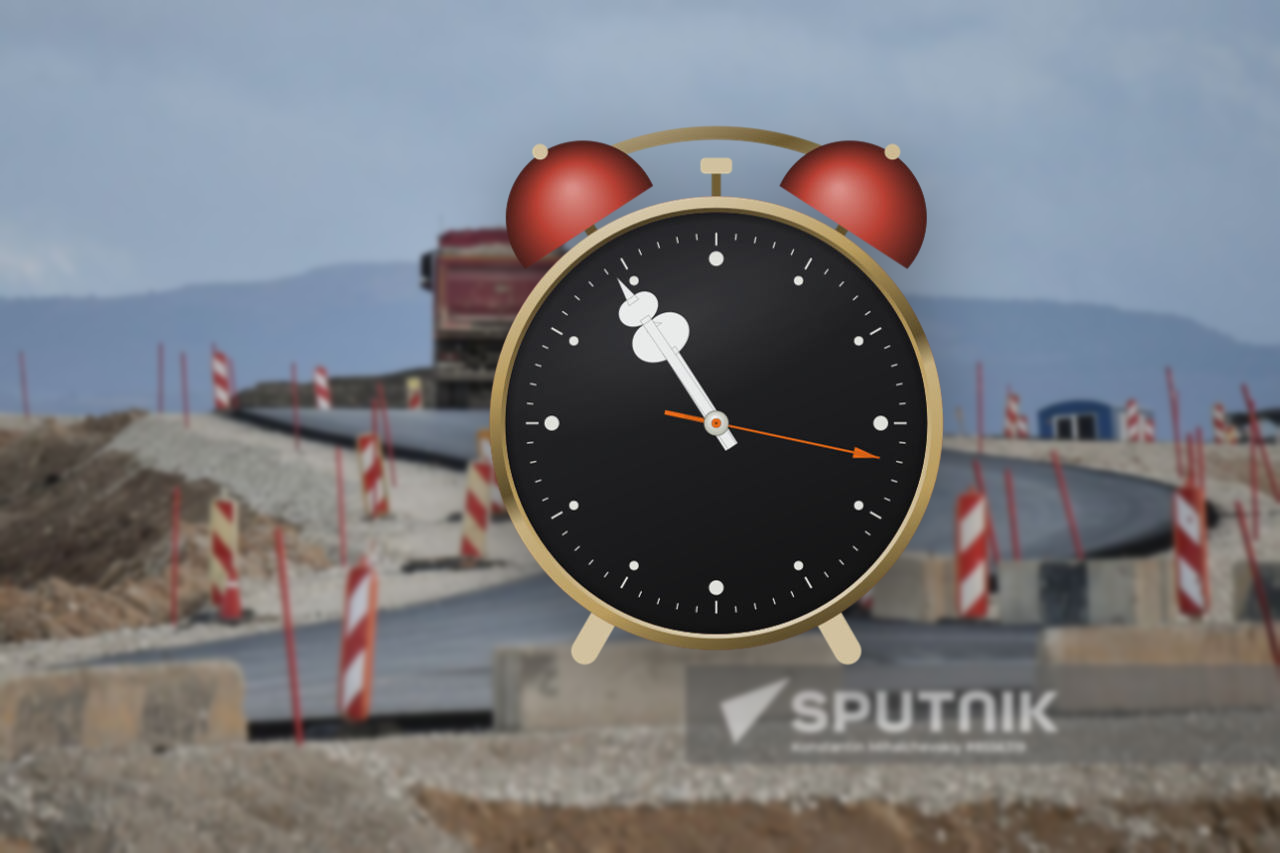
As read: {"hour": 10, "minute": 54, "second": 17}
